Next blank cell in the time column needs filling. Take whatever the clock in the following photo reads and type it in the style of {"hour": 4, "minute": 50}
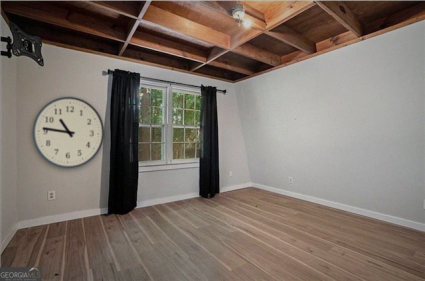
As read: {"hour": 10, "minute": 46}
